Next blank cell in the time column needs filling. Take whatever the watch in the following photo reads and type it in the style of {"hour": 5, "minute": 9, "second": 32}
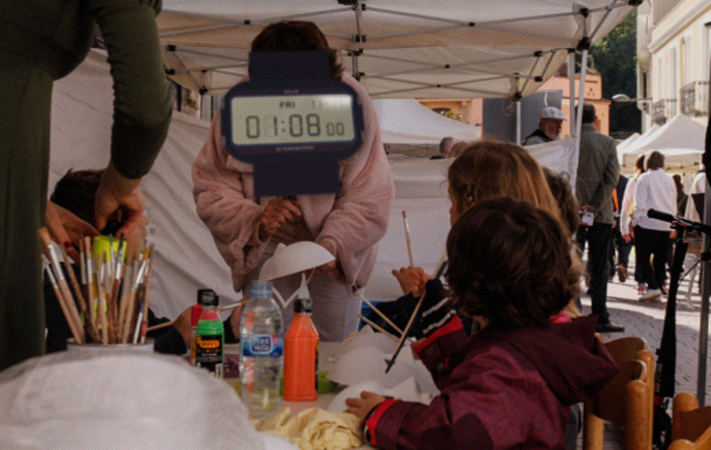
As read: {"hour": 1, "minute": 8, "second": 0}
